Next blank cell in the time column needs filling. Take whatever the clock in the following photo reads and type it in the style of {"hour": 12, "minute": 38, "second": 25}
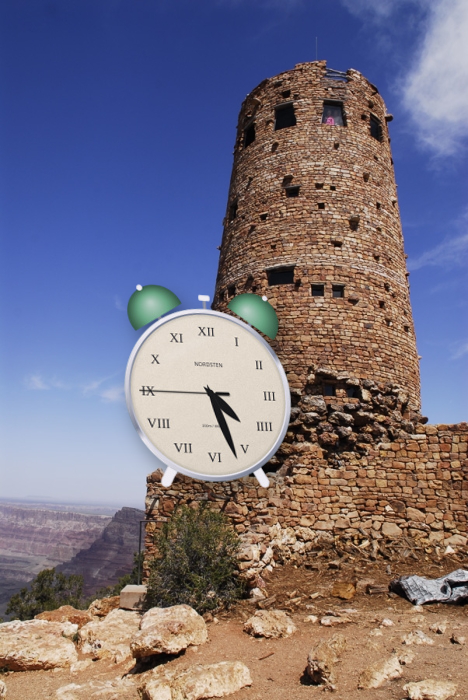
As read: {"hour": 4, "minute": 26, "second": 45}
